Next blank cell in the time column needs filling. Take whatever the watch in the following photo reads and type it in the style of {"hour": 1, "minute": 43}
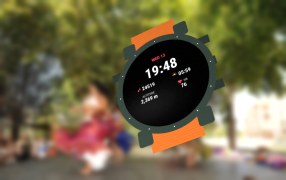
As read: {"hour": 19, "minute": 48}
